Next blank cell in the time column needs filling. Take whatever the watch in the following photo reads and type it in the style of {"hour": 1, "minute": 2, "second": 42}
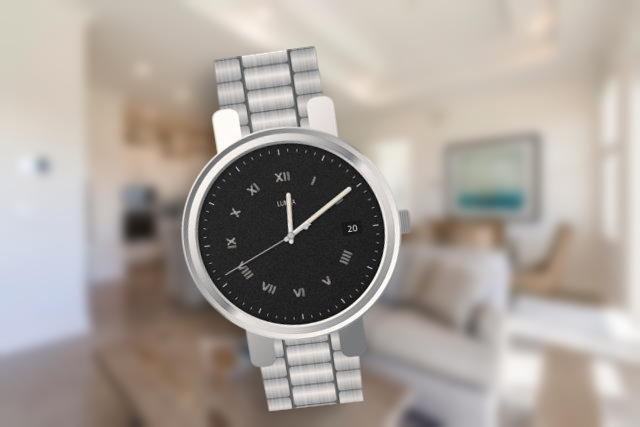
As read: {"hour": 12, "minute": 9, "second": 41}
